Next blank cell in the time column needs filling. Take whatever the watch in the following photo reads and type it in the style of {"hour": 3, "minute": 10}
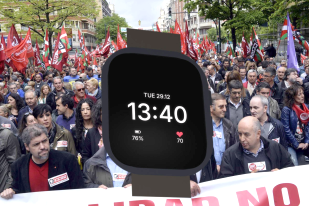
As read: {"hour": 13, "minute": 40}
